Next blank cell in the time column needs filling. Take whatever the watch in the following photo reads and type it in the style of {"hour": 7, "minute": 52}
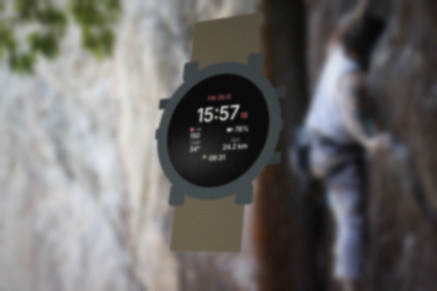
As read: {"hour": 15, "minute": 57}
